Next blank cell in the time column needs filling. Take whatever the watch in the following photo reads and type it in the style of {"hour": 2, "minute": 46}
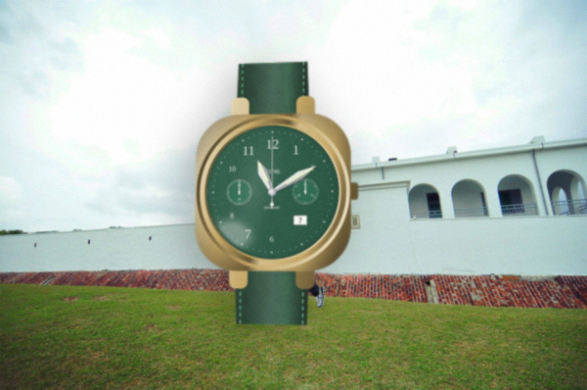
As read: {"hour": 11, "minute": 10}
